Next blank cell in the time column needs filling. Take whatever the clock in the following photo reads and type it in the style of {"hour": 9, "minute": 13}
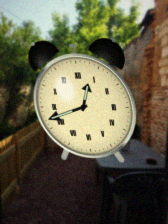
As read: {"hour": 12, "minute": 42}
